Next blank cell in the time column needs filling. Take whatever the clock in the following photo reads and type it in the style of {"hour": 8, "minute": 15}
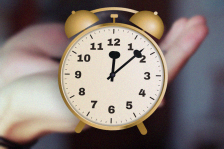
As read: {"hour": 12, "minute": 8}
